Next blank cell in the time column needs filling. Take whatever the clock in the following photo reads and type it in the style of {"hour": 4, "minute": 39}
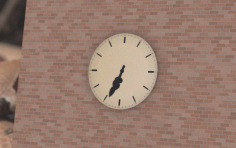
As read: {"hour": 6, "minute": 34}
